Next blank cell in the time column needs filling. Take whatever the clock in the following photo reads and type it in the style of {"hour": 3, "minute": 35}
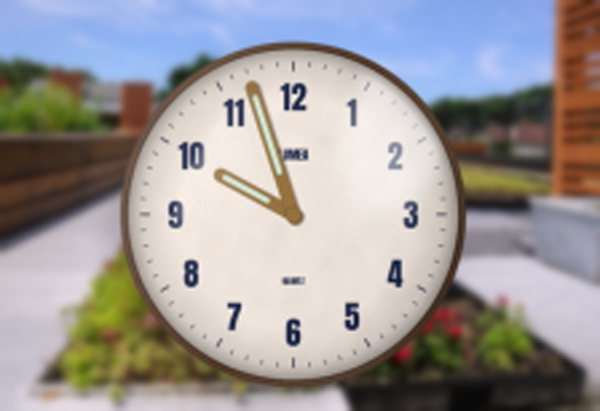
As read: {"hour": 9, "minute": 57}
